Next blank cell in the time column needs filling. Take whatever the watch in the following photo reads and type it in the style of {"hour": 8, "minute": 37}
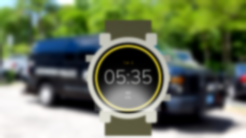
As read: {"hour": 5, "minute": 35}
